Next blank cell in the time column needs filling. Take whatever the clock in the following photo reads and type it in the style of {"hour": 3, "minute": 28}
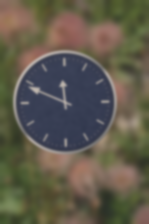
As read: {"hour": 11, "minute": 49}
